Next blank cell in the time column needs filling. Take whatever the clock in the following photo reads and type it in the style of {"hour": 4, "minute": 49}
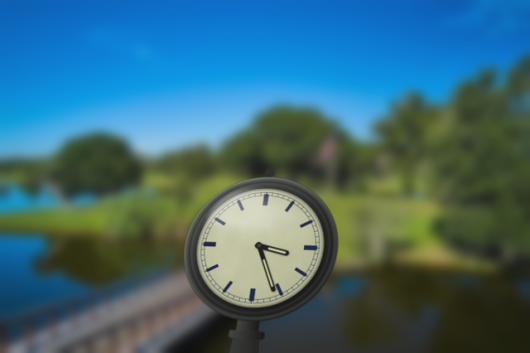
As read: {"hour": 3, "minute": 26}
